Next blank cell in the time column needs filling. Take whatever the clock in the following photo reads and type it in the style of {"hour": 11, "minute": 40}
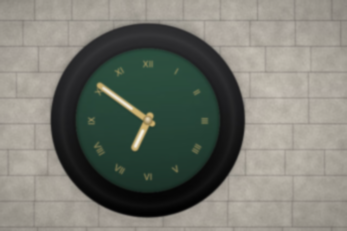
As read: {"hour": 6, "minute": 51}
